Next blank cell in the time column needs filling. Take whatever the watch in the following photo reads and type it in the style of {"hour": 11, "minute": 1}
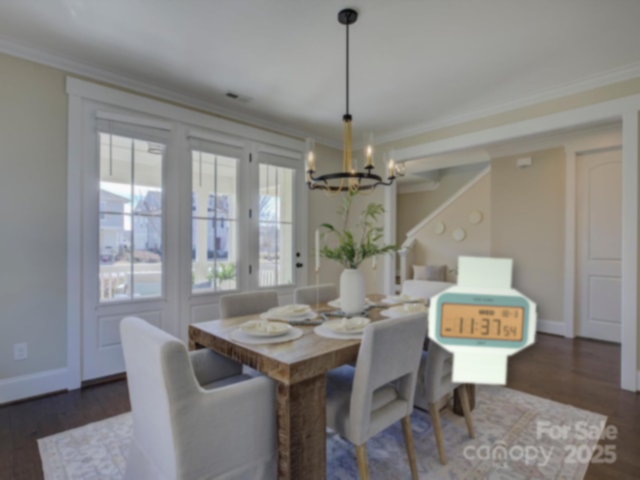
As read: {"hour": 11, "minute": 37}
